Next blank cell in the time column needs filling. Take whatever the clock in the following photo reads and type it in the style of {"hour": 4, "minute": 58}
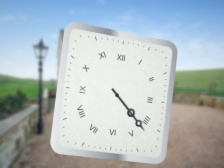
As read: {"hour": 4, "minute": 22}
